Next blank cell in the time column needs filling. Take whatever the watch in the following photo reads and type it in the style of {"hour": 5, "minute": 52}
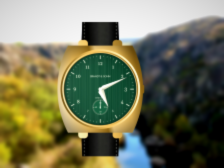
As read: {"hour": 5, "minute": 11}
